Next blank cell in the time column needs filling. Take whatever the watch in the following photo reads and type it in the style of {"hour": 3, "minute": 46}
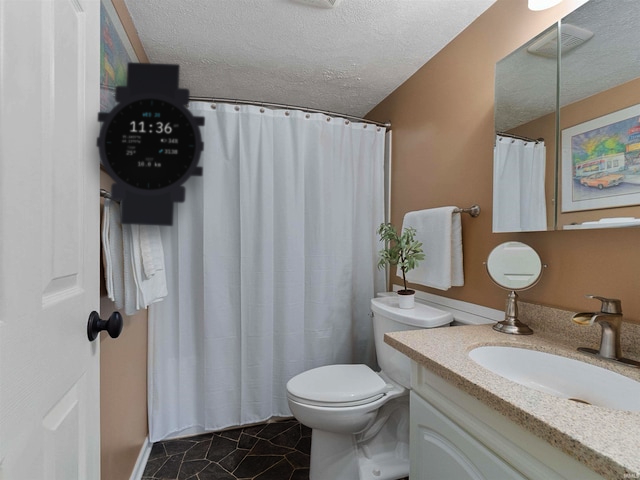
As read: {"hour": 11, "minute": 36}
